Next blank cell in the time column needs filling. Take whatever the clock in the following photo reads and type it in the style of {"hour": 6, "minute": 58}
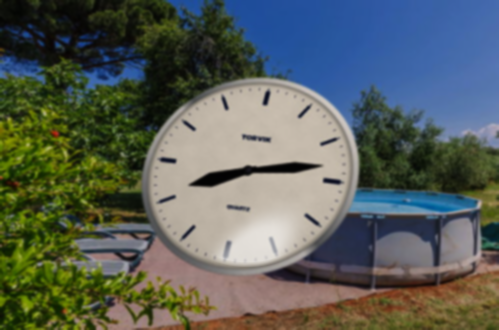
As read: {"hour": 8, "minute": 13}
